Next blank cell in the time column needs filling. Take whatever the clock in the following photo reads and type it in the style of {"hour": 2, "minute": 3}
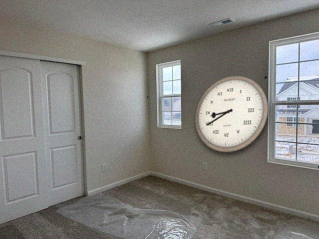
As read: {"hour": 8, "minute": 40}
